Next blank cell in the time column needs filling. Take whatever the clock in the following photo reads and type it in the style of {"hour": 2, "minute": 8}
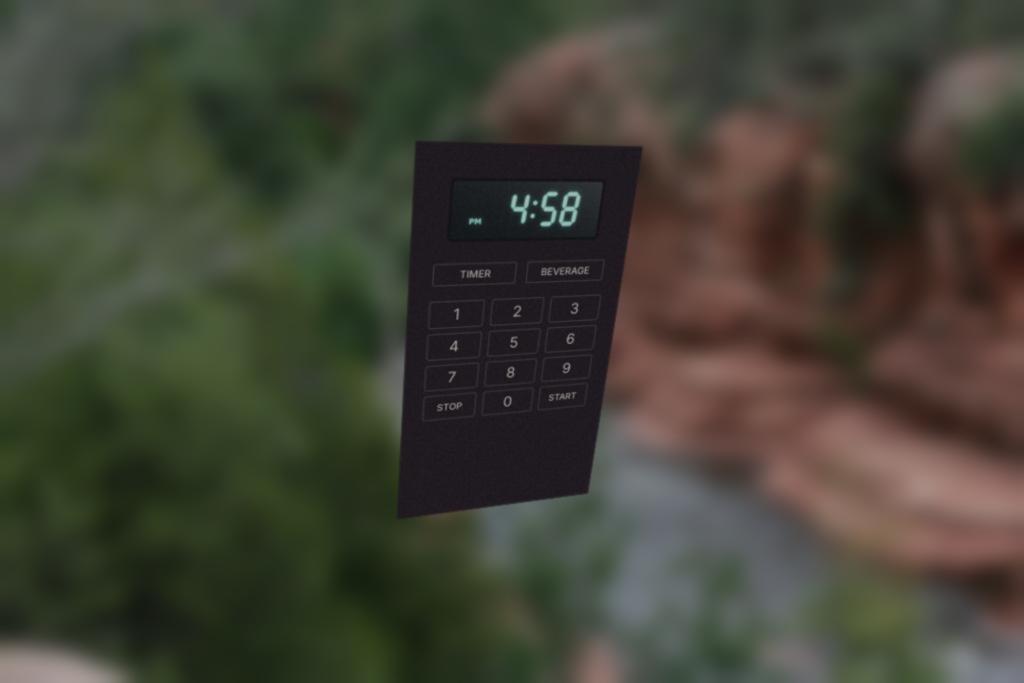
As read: {"hour": 4, "minute": 58}
